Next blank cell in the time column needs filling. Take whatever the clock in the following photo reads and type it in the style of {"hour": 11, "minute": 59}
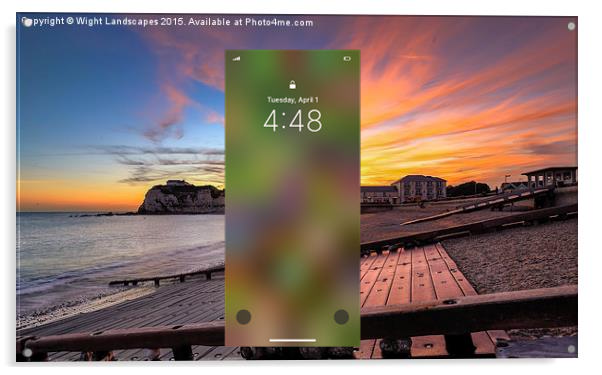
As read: {"hour": 4, "minute": 48}
